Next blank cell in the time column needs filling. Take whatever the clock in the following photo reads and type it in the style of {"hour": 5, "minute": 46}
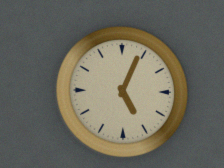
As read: {"hour": 5, "minute": 4}
